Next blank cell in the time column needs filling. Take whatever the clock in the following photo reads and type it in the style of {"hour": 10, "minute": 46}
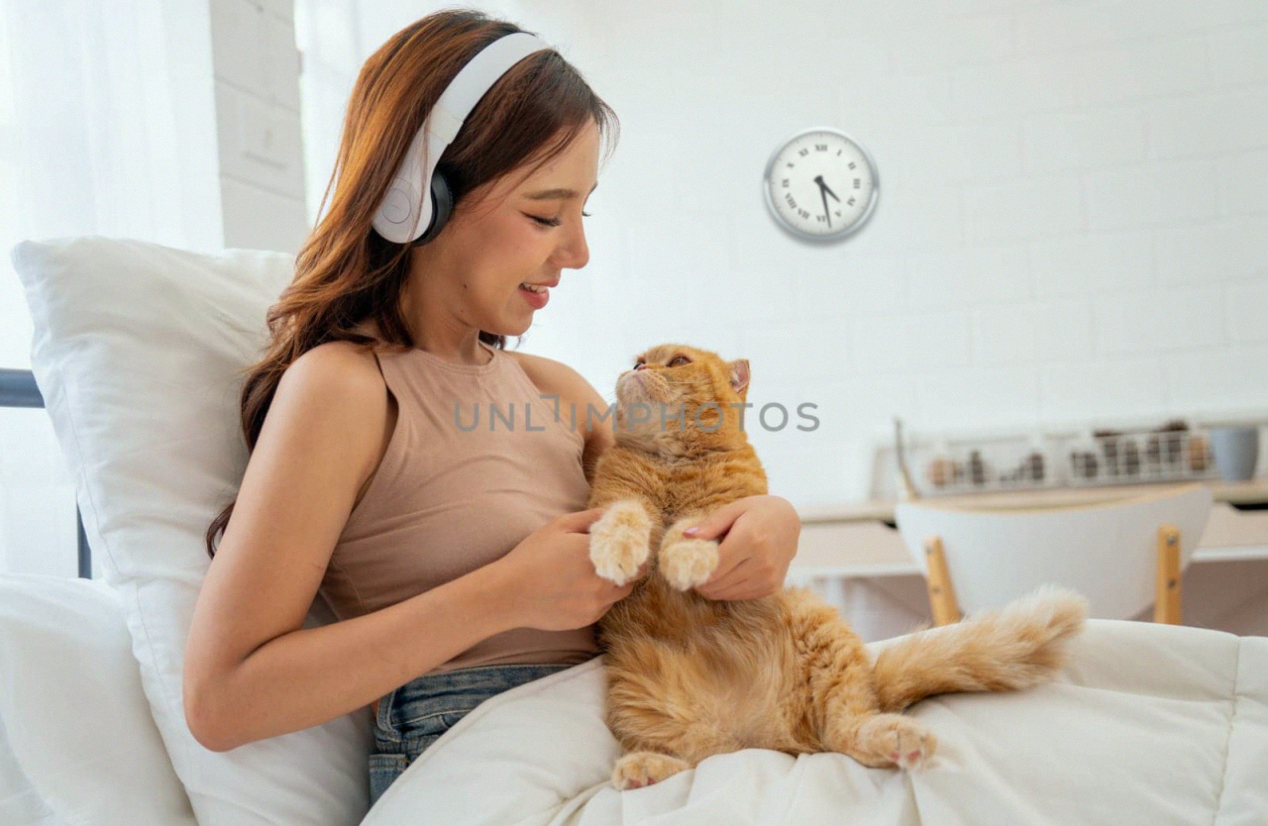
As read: {"hour": 4, "minute": 28}
